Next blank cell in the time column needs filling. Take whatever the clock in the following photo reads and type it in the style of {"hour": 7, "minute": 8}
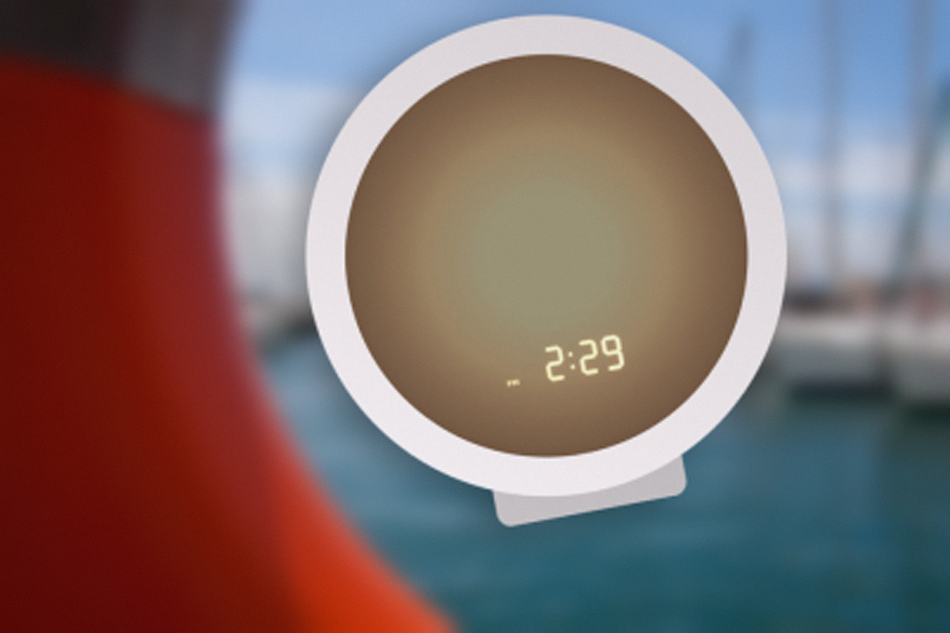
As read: {"hour": 2, "minute": 29}
